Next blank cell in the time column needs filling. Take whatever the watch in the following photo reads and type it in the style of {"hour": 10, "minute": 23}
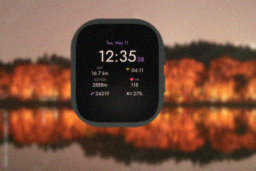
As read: {"hour": 12, "minute": 35}
